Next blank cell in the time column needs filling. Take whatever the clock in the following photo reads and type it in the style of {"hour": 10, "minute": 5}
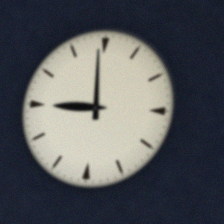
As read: {"hour": 8, "minute": 59}
